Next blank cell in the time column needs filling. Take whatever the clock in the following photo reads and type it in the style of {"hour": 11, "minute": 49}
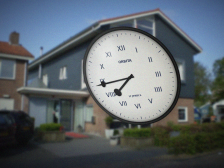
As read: {"hour": 7, "minute": 44}
